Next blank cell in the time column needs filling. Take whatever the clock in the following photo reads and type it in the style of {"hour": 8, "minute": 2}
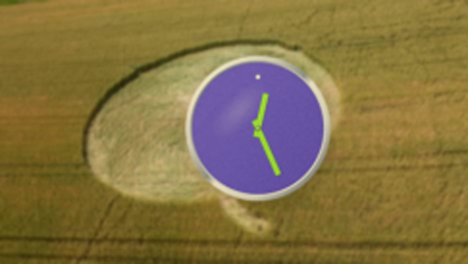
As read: {"hour": 12, "minute": 26}
